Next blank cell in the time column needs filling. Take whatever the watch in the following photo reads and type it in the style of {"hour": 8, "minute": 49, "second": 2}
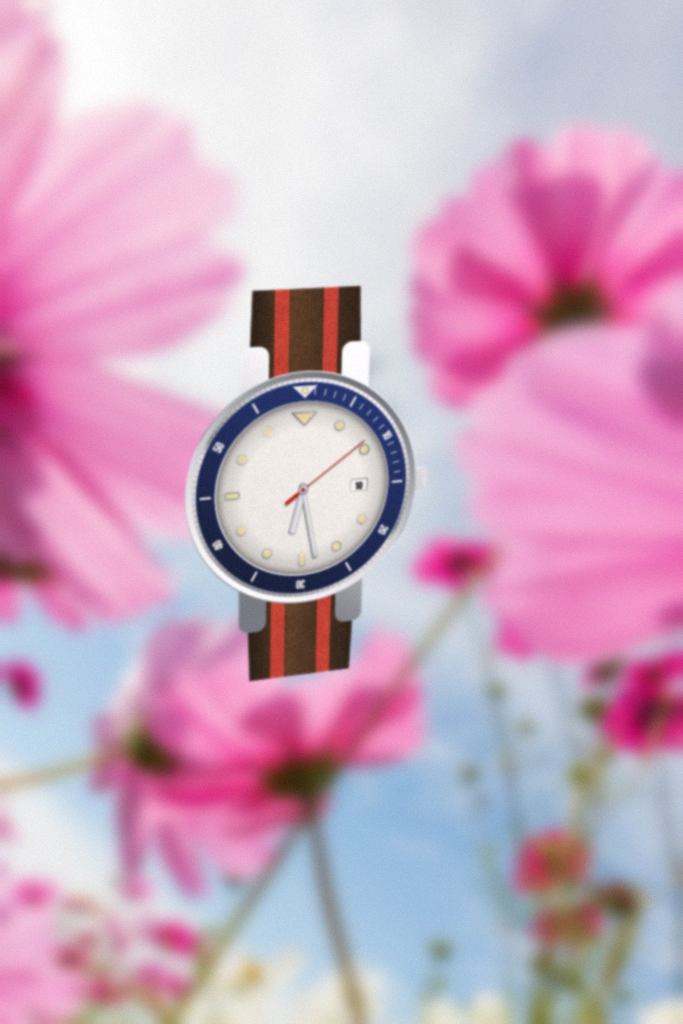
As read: {"hour": 6, "minute": 28, "second": 9}
